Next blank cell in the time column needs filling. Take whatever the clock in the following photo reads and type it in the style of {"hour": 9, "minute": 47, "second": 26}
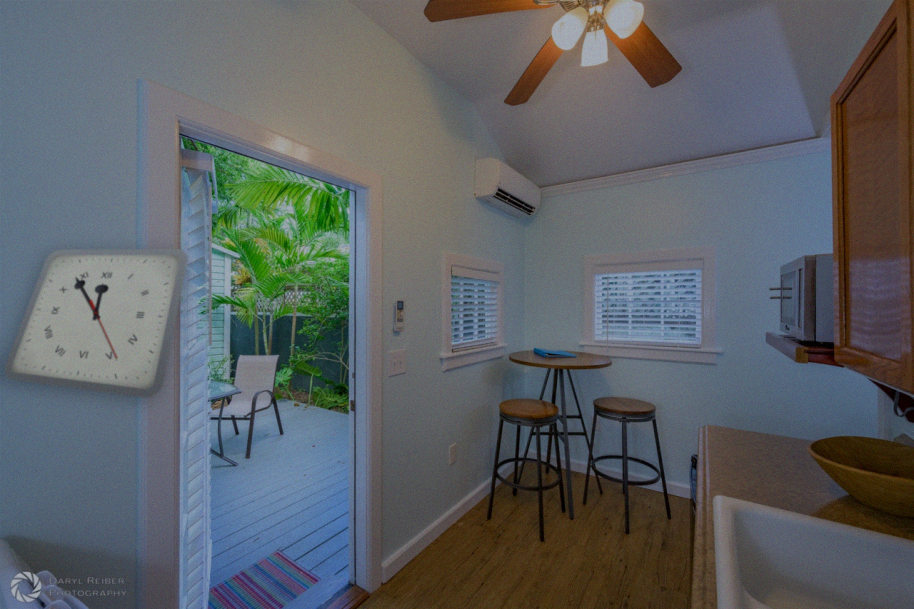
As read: {"hour": 11, "minute": 53, "second": 24}
